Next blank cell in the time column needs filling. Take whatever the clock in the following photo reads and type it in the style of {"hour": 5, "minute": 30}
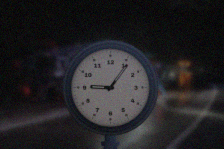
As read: {"hour": 9, "minute": 6}
